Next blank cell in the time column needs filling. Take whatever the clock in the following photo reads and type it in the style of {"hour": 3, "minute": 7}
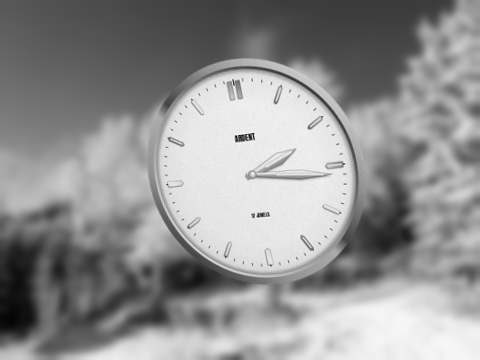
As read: {"hour": 2, "minute": 16}
